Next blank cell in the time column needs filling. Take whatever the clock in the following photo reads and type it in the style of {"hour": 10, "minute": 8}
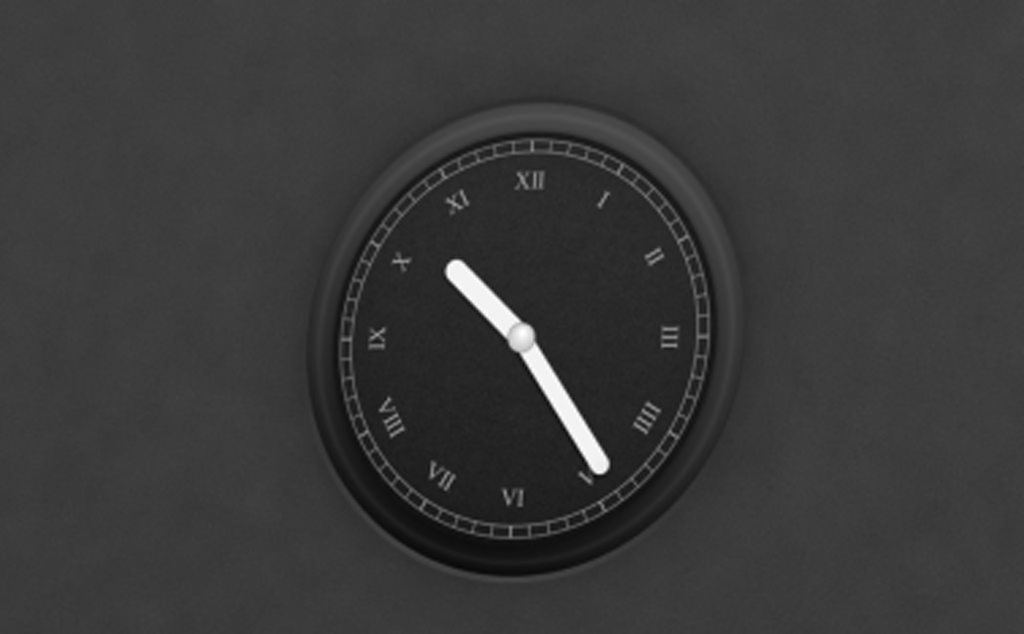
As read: {"hour": 10, "minute": 24}
